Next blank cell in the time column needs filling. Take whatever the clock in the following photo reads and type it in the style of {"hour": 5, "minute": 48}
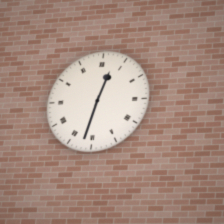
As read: {"hour": 12, "minute": 32}
